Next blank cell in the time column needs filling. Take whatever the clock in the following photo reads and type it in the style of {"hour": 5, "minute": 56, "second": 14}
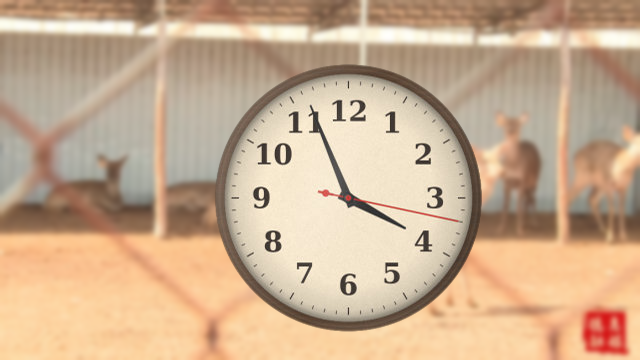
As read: {"hour": 3, "minute": 56, "second": 17}
